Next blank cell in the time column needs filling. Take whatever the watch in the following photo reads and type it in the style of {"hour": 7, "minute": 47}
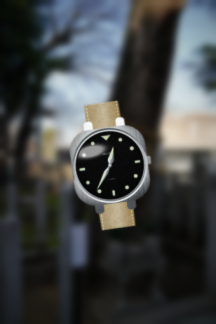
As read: {"hour": 12, "minute": 36}
